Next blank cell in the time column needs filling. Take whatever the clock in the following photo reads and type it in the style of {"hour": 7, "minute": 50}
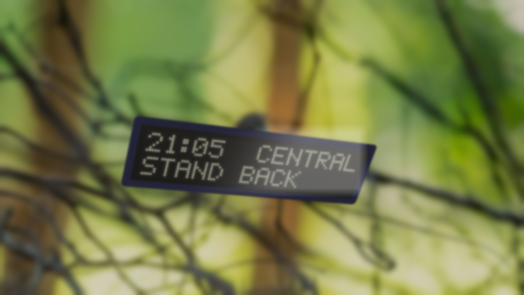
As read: {"hour": 21, "minute": 5}
